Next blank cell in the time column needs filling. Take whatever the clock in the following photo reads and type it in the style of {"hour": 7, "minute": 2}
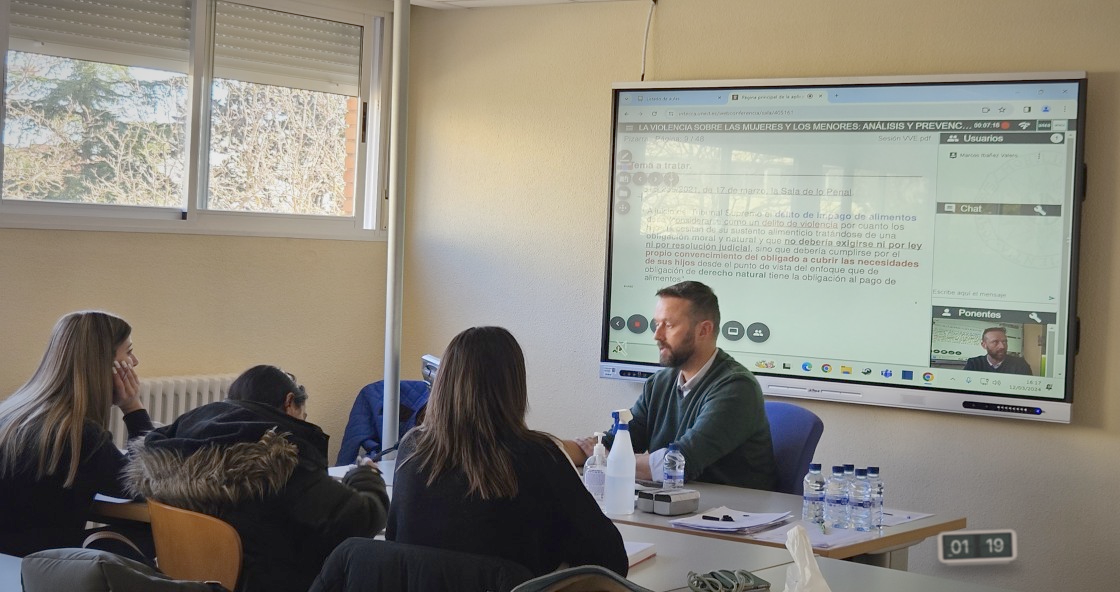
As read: {"hour": 1, "minute": 19}
